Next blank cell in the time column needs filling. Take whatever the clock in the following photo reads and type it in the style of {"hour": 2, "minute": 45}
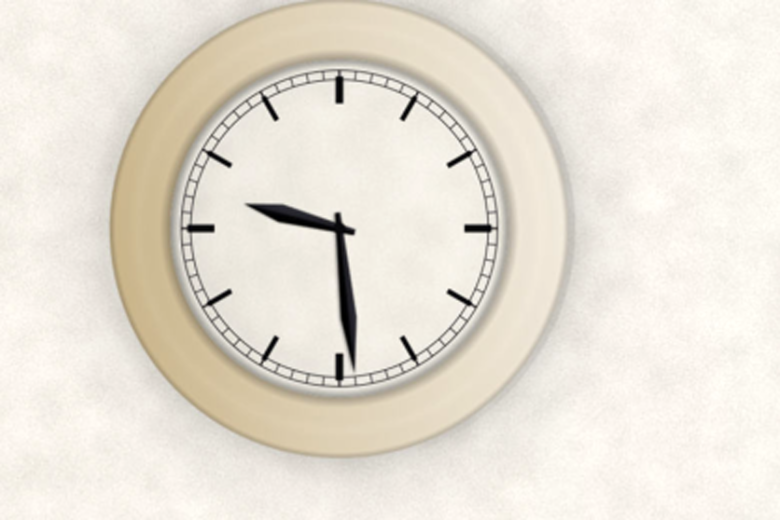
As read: {"hour": 9, "minute": 29}
